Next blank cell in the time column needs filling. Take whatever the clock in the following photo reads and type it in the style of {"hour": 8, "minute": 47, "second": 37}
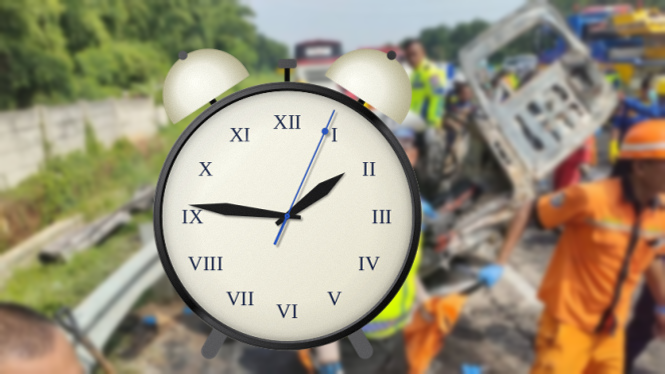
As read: {"hour": 1, "minute": 46, "second": 4}
